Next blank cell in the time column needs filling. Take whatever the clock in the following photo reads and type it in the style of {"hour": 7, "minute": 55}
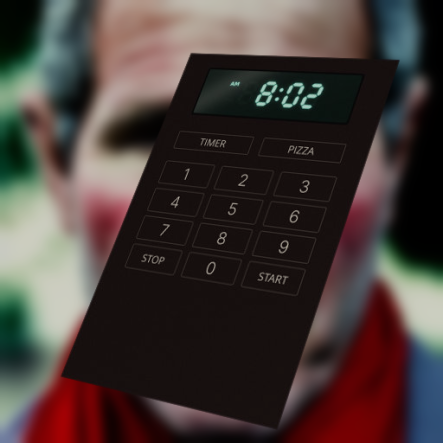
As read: {"hour": 8, "minute": 2}
